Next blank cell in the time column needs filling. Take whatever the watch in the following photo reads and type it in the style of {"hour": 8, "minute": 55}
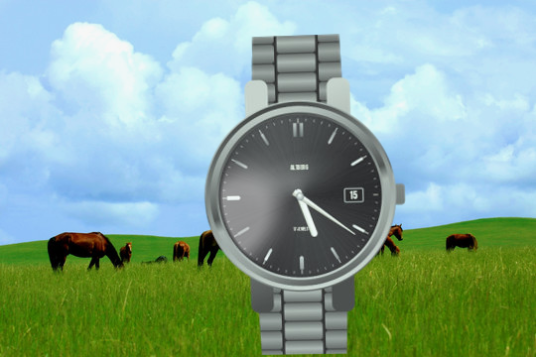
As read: {"hour": 5, "minute": 21}
